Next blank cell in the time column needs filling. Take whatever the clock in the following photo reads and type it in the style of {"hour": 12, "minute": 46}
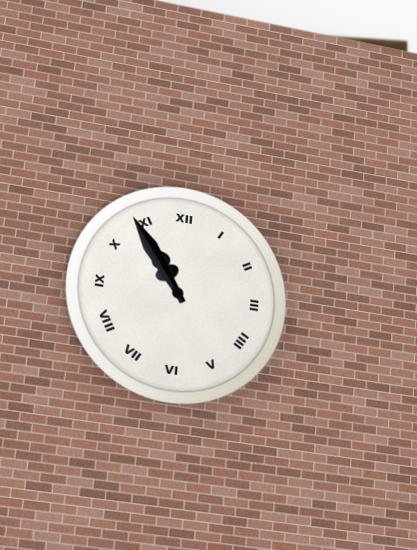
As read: {"hour": 10, "minute": 54}
